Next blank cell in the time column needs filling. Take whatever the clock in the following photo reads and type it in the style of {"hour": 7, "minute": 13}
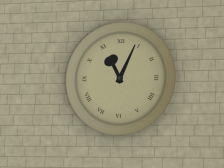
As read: {"hour": 11, "minute": 4}
